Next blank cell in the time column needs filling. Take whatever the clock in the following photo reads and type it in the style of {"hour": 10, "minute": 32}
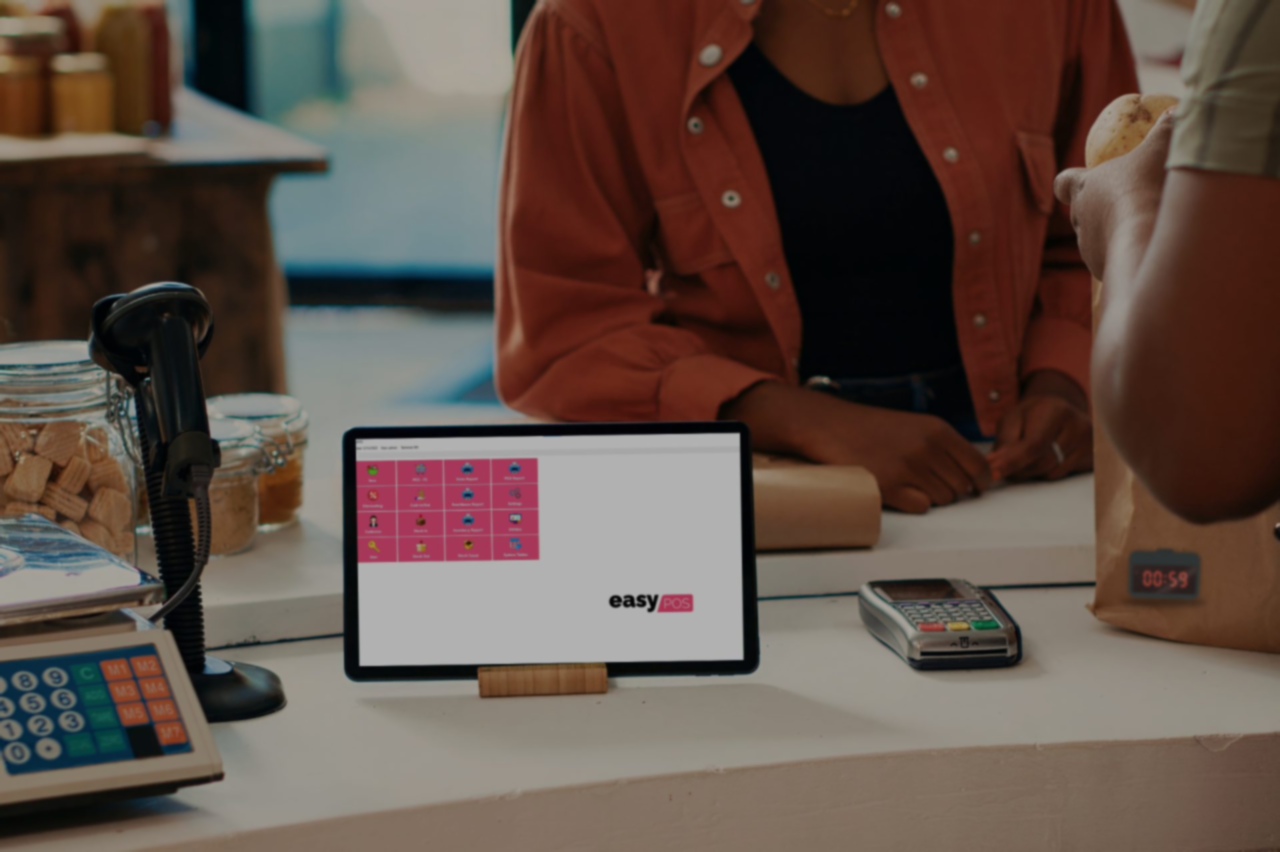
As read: {"hour": 0, "minute": 59}
